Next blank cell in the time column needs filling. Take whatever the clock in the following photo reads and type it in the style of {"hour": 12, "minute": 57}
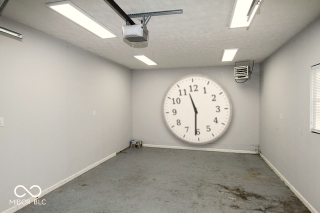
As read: {"hour": 11, "minute": 31}
